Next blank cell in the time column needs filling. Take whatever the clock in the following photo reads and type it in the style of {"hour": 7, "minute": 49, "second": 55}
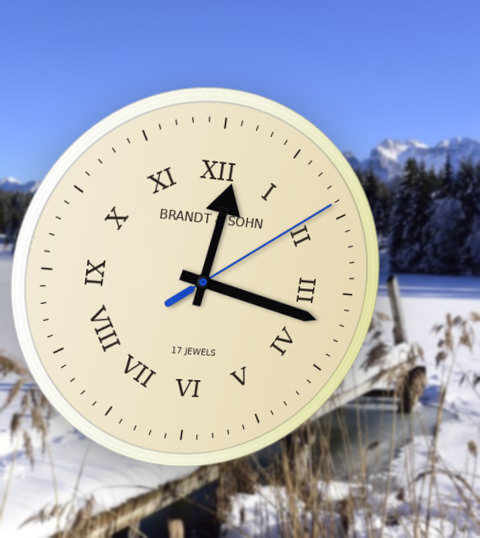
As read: {"hour": 12, "minute": 17, "second": 9}
